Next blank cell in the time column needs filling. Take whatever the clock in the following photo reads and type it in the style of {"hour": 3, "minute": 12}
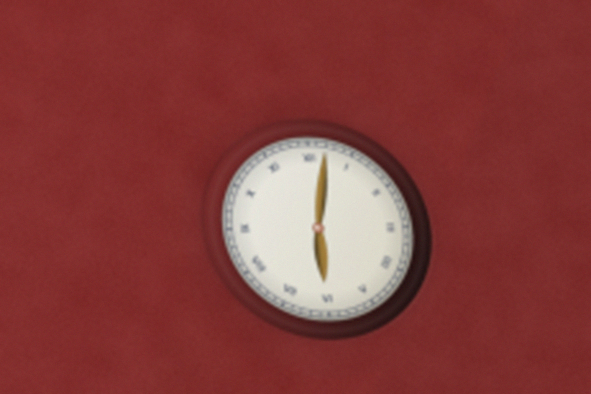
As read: {"hour": 6, "minute": 2}
